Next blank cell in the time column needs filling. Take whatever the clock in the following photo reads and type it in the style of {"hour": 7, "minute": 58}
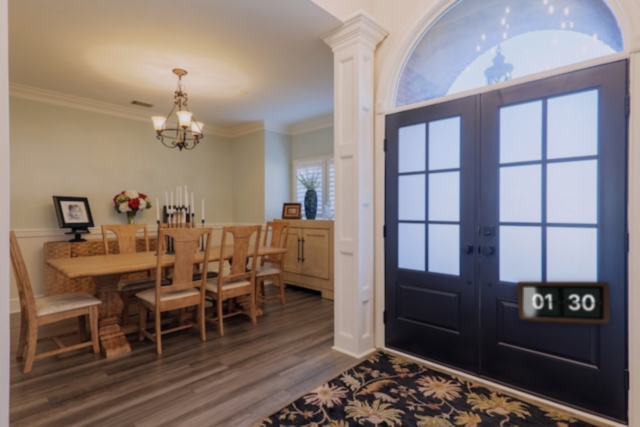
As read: {"hour": 1, "minute": 30}
